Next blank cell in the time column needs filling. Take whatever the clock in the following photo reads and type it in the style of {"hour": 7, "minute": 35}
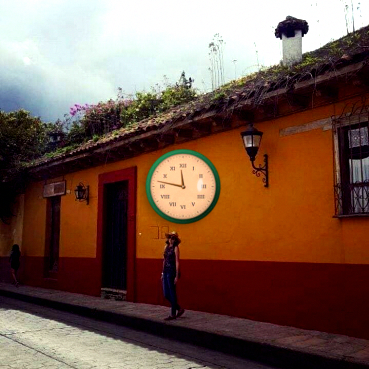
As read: {"hour": 11, "minute": 47}
